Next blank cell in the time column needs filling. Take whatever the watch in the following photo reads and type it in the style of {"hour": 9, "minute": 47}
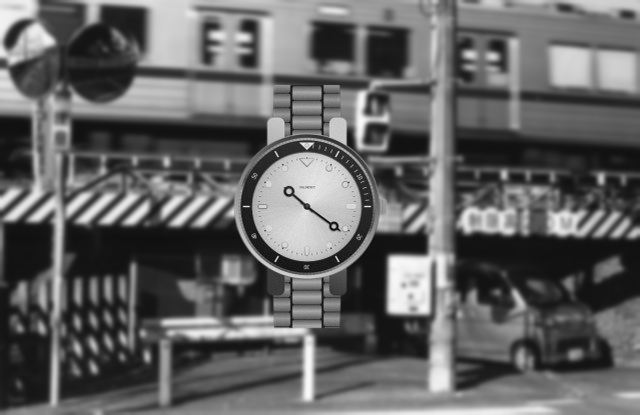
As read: {"hour": 10, "minute": 21}
